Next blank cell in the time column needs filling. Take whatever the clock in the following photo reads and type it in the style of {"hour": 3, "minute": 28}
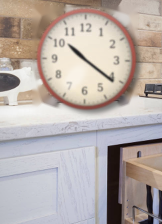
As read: {"hour": 10, "minute": 21}
